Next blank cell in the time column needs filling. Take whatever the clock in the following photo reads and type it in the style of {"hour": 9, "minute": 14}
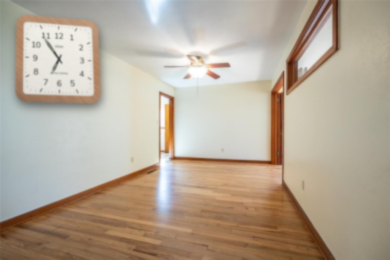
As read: {"hour": 6, "minute": 54}
